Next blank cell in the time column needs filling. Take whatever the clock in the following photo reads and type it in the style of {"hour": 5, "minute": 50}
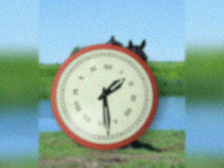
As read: {"hour": 1, "minute": 28}
